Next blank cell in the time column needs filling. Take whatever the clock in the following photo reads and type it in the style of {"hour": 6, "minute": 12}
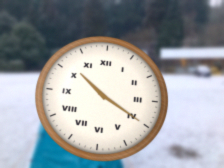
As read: {"hour": 10, "minute": 20}
